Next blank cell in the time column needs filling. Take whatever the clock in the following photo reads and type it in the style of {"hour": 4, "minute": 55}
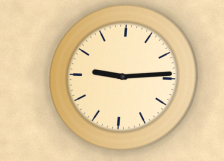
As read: {"hour": 9, "minute": 14}
